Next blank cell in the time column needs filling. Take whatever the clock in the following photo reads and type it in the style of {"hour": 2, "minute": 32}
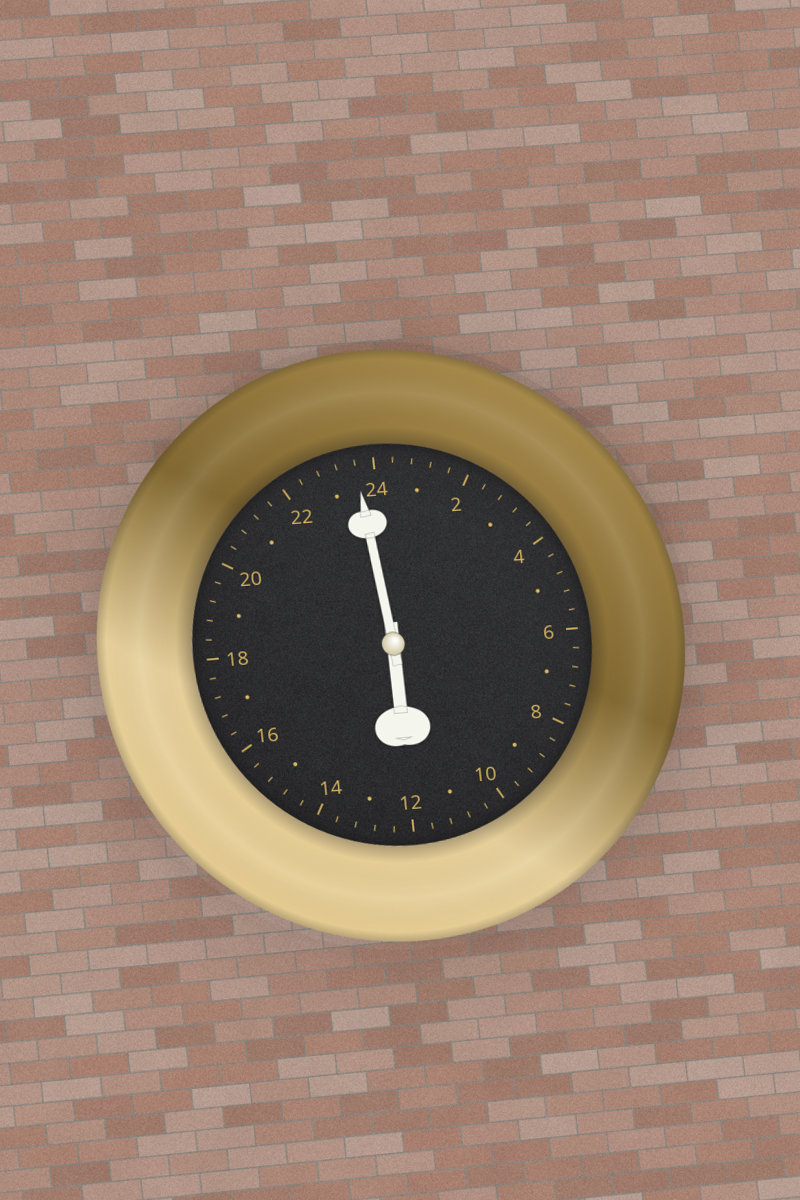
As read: {"hour": 11, "minute": 59}
